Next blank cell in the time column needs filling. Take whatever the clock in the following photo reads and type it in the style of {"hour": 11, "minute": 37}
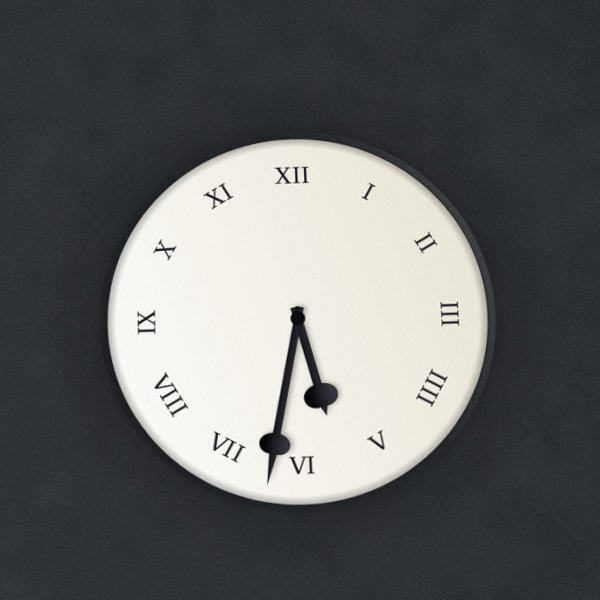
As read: {"hour": 5, "minute": 32}
